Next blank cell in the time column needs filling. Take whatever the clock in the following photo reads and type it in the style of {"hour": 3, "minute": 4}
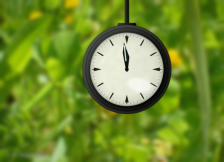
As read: {"hour": 11, "minute": 59}
